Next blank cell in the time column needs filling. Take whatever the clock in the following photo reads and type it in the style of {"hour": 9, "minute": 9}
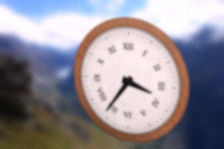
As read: {"hour": 3, "minute": 36}
